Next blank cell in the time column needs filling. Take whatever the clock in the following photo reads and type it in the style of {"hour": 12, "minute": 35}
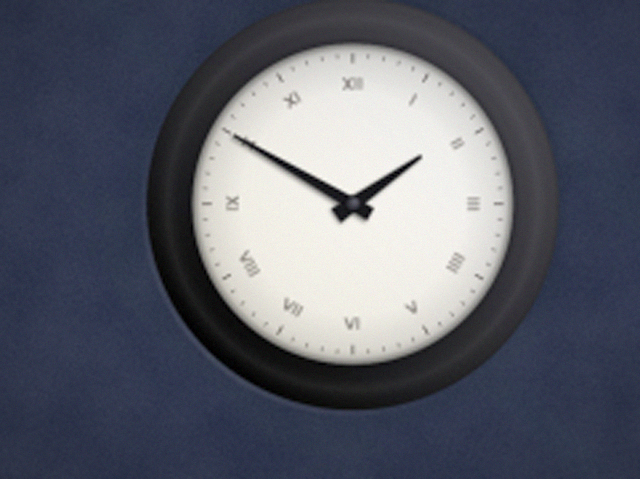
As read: {"hour": 1, "minute": 50}
